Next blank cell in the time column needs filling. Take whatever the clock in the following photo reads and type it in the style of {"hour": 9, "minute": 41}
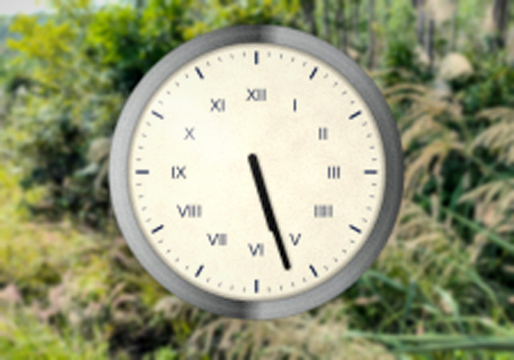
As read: {"hour": 5, "minute": 27}
